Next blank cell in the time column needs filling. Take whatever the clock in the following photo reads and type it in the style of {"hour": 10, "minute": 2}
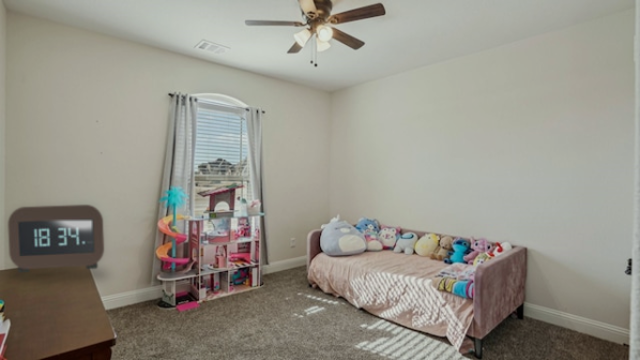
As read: {"hour": 18, "minute": 34}
